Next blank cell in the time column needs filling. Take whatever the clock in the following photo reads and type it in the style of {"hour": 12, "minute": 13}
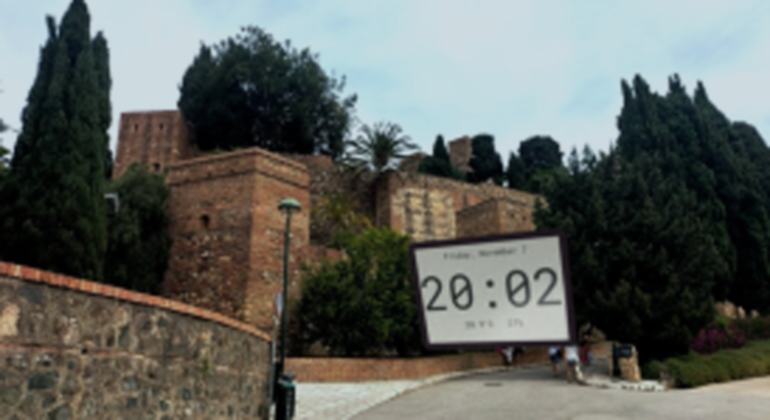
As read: {"hour": 20, "minute": 2}
